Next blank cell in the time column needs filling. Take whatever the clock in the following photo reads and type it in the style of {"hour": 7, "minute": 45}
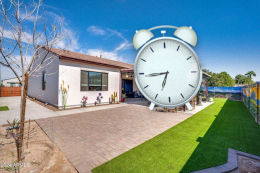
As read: {"hour": 6, "minute": 44}
